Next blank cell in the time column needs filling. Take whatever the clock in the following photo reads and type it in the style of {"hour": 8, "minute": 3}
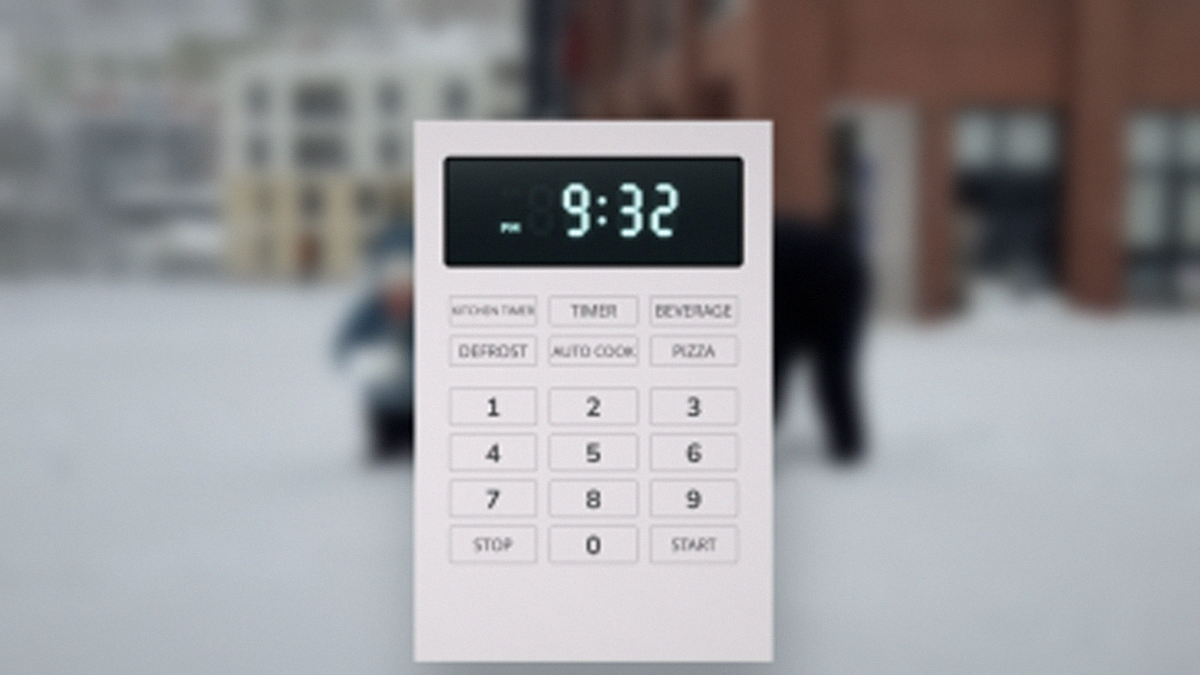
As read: {"hour": 9, "minute": 32}
